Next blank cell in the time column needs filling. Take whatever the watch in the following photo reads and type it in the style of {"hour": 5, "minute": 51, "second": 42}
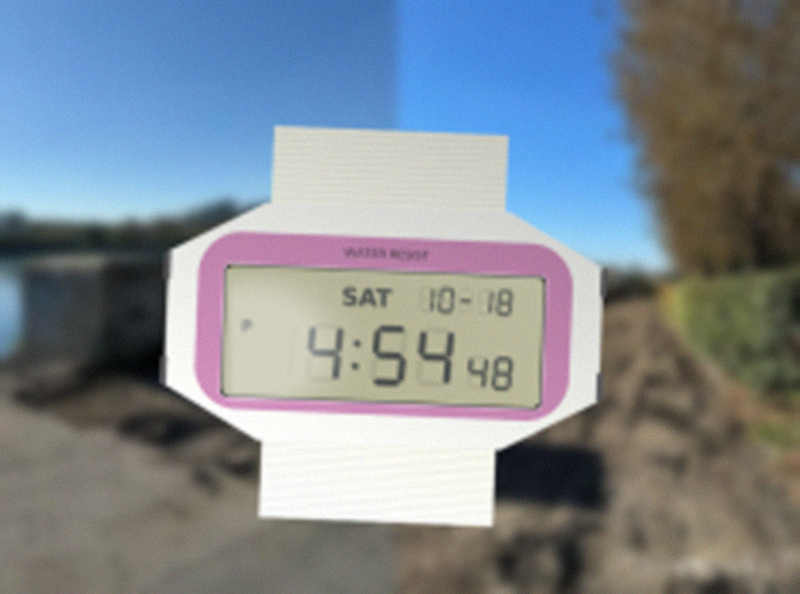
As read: {"hour": 4, "minute": 54, "second": 48}
